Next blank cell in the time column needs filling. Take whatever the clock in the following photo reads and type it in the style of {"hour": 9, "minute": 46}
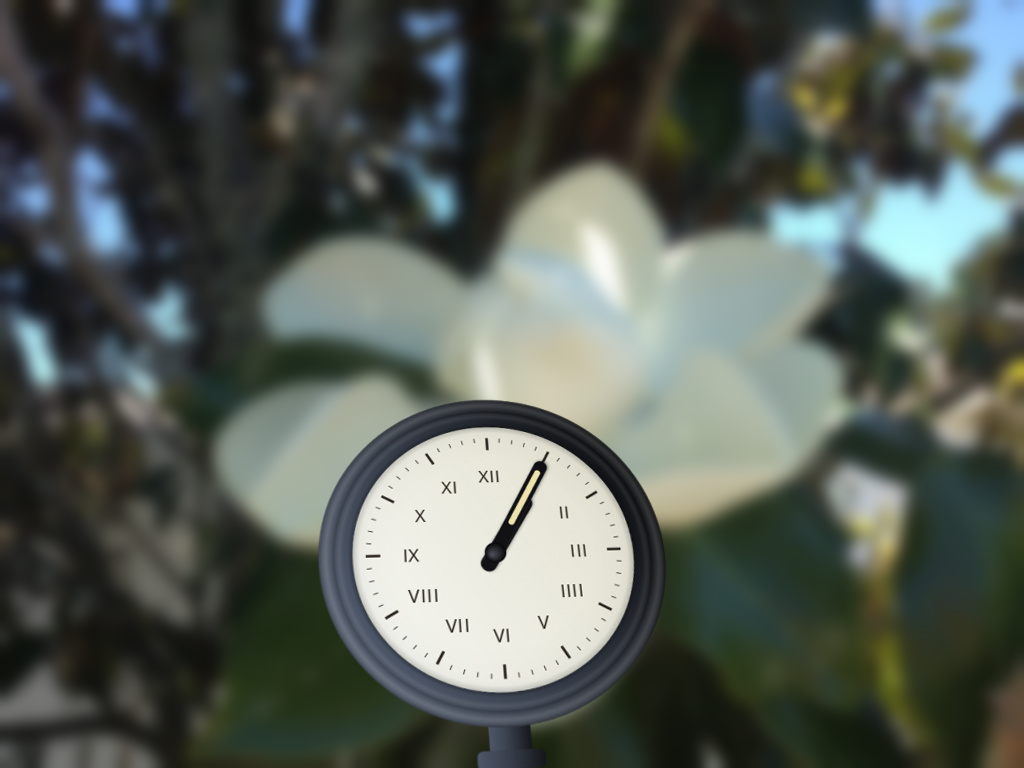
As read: {"hour": 1, "minute": 5}
